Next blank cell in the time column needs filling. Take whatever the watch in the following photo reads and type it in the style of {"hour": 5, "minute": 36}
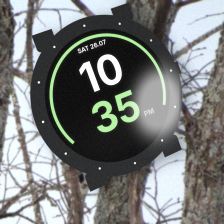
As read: {"hour": 10, "minute": 35}
